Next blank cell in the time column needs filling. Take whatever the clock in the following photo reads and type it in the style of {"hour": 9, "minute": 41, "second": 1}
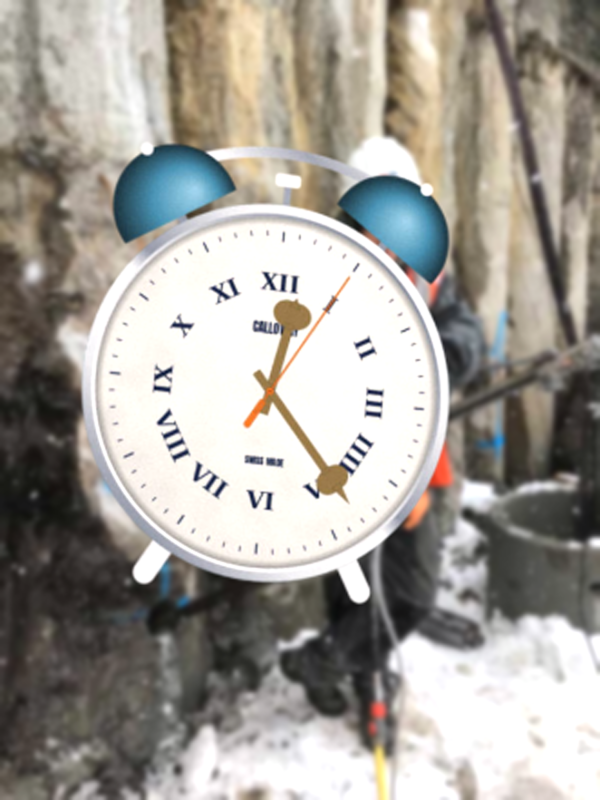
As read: {"hour": 12, "minute": 23, "second": 5}
